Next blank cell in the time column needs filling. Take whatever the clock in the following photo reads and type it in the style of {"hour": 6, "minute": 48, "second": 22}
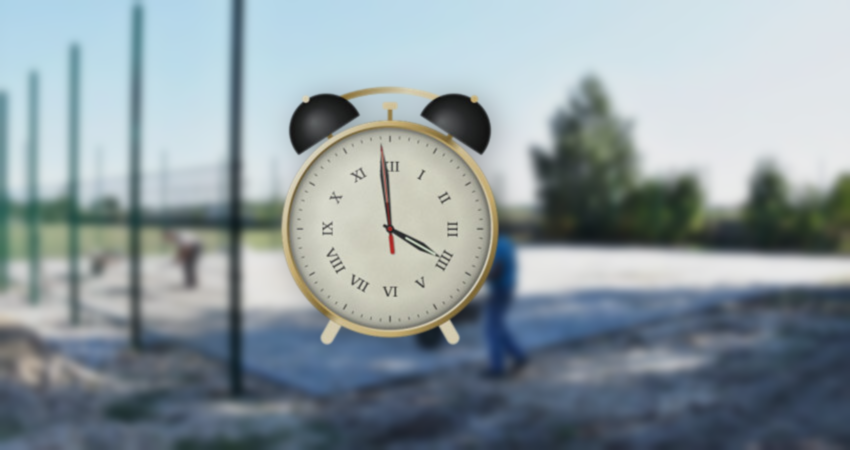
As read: {"hour": 3, "minute": 58, "second": 59}
